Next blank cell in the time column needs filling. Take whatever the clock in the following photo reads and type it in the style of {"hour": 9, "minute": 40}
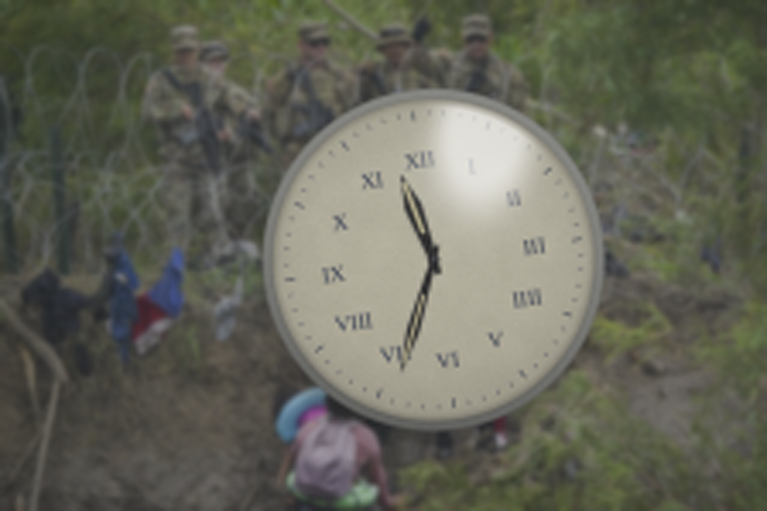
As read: {"hour": 11, "minute": 34}
